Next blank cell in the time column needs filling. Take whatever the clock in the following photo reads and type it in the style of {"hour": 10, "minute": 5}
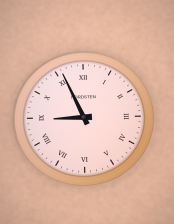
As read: {"hour": 8, "minute": 56}
